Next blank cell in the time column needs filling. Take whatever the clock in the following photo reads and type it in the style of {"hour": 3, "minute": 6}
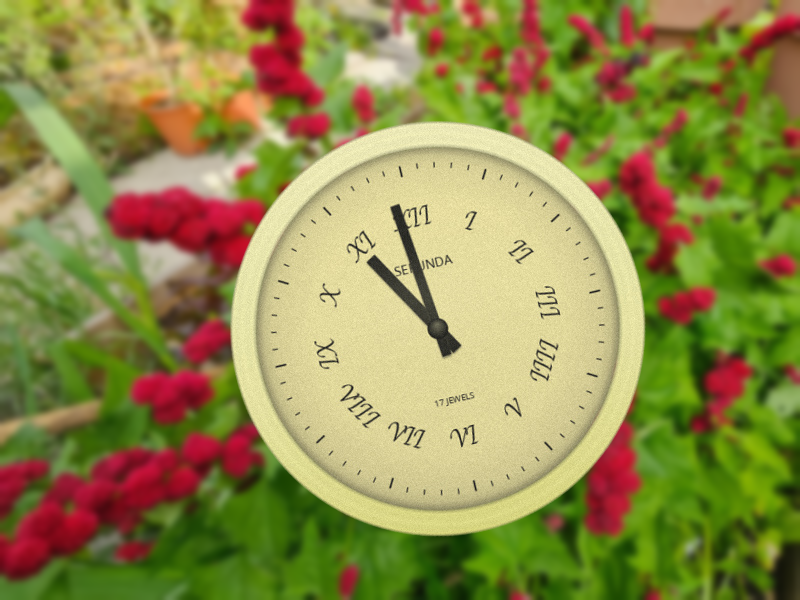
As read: {"hour": 10, "minute": 59}
